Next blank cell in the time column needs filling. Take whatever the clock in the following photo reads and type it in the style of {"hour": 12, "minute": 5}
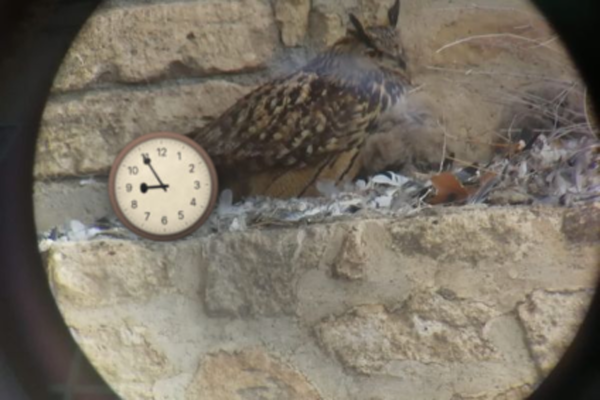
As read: {"hour": 8, "minute": 55}
